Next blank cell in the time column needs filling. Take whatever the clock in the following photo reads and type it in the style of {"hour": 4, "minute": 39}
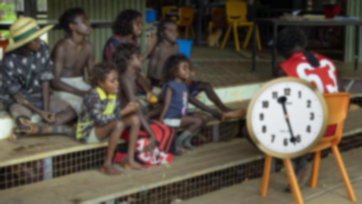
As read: {"hour": 11, "minute": 27}
